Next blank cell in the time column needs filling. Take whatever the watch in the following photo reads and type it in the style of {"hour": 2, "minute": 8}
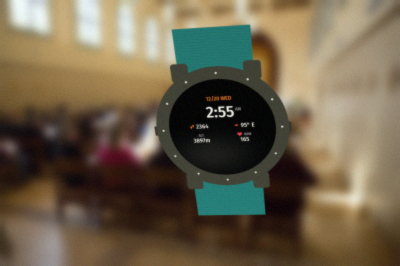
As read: {"hour": 2, "minute": 55}
